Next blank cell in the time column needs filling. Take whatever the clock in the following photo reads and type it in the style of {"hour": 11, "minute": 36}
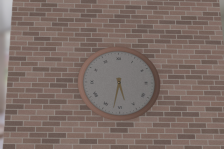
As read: {"hour": 5, "minute": 32}
